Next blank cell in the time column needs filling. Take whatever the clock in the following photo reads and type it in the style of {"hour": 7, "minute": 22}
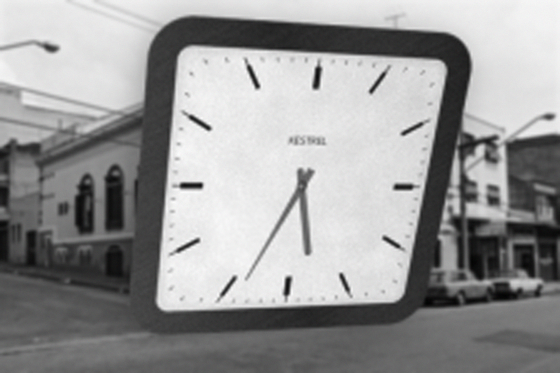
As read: {"hour": 5, "minute": 34}
